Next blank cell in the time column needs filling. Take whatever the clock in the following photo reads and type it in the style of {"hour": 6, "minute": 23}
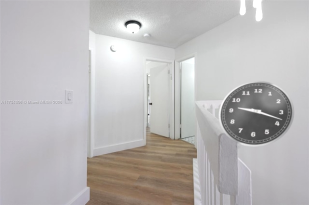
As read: {"hour": 9, "minute": 18}
